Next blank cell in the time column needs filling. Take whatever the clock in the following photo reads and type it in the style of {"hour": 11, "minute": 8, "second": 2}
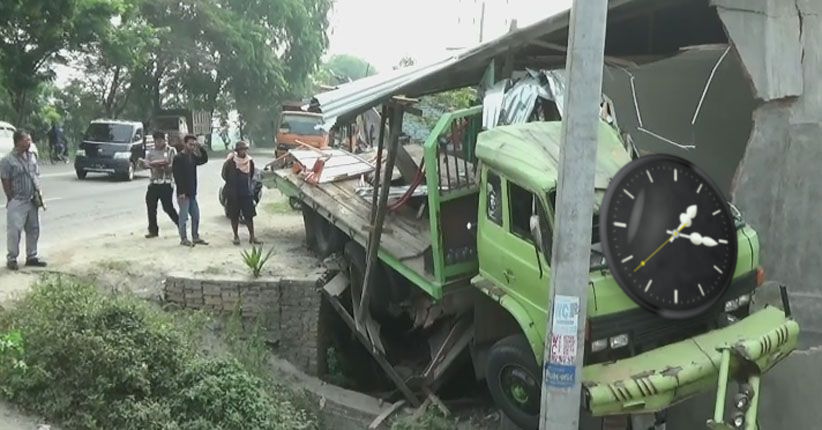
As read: {"hour": 1, "minute": 15, "second": 38}
